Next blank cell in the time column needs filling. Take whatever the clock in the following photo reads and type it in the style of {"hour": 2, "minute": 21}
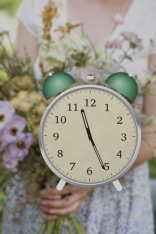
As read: {"hour": 11, "minute": 26}
